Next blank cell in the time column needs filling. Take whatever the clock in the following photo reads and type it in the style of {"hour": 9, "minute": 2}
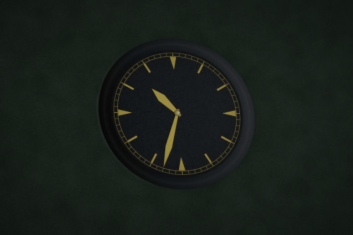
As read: {"hour": 10, "minute": 33}
